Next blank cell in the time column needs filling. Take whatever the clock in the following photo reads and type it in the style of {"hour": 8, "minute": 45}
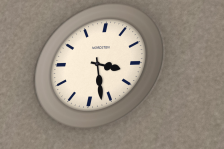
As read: {"hour": 3, "minute": 27}
